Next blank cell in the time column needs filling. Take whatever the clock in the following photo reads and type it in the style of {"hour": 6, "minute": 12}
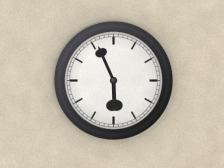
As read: {"hour": 5, "minute": 56}
